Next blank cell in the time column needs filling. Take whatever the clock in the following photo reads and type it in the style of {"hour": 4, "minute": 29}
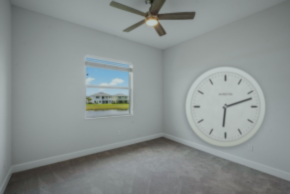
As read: {"hour": 6, "minute": 12}
